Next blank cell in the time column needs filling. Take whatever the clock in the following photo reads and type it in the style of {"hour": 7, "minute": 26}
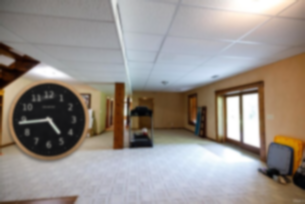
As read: {"hour": 4, "minute": 44}
